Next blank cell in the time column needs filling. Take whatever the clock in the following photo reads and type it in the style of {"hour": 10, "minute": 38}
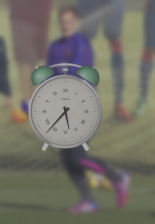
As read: {"hour": 5, "minute": 37}
